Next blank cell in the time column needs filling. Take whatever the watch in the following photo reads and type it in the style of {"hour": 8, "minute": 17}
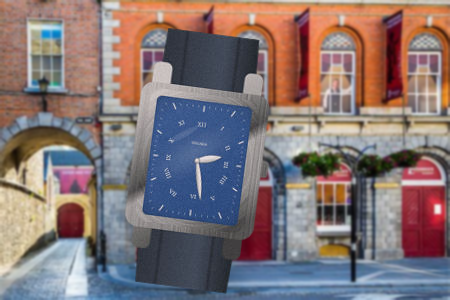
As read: {"hour": 2, "minute": 28}
